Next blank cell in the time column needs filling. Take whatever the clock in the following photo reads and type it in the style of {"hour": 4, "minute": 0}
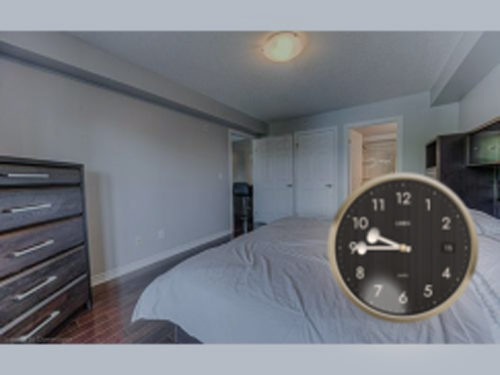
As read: {"hour": 9, "minute": 45}
